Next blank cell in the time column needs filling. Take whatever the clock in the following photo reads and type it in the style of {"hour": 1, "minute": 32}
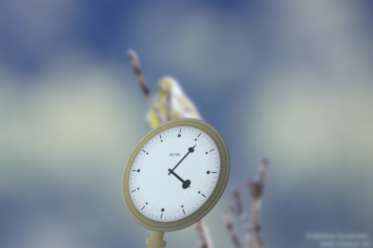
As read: {"hour": 4, "minute": 6}
